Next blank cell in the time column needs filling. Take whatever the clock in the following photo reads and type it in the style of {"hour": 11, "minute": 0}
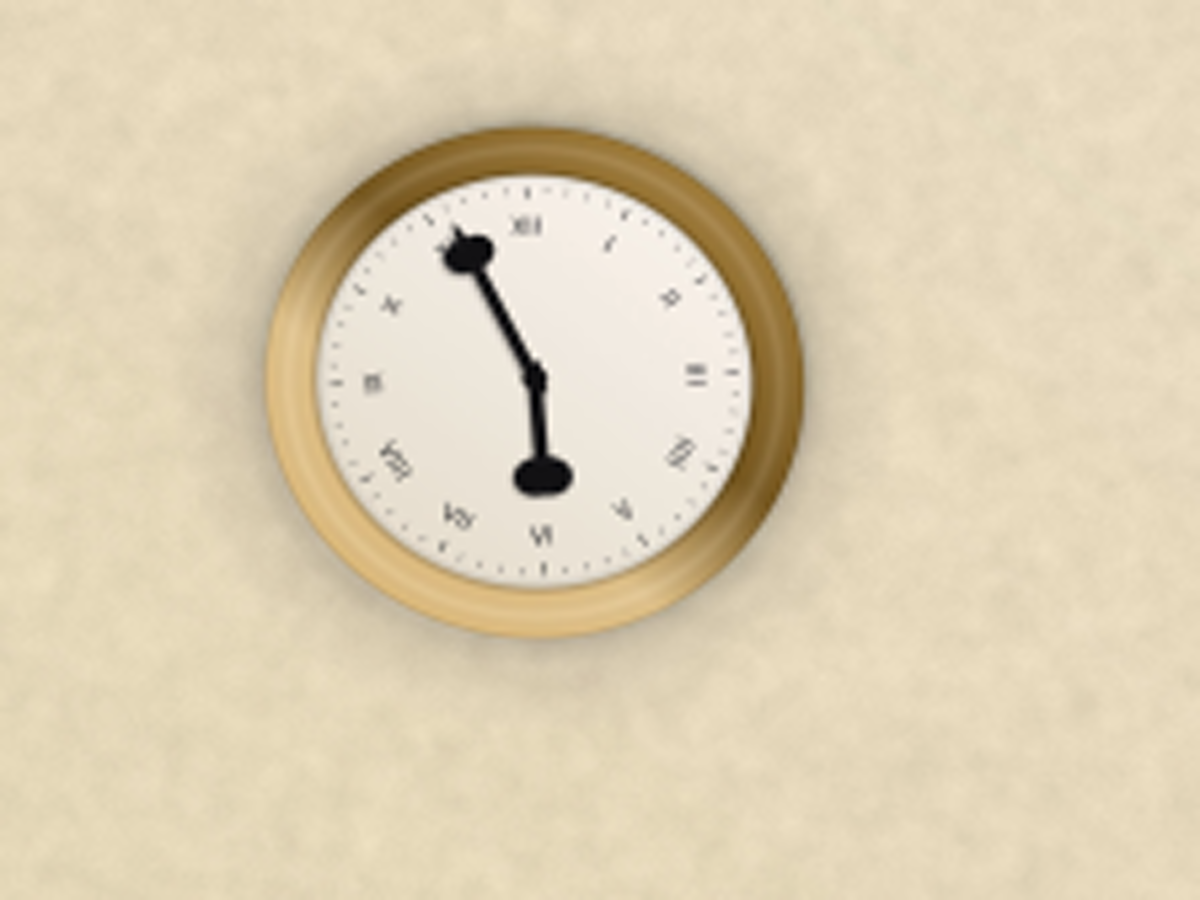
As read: {"hour": 5, "minute": 56}
